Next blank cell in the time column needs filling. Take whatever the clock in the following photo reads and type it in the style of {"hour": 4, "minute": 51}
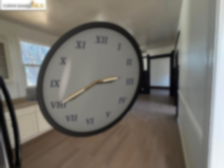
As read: {"hour": 2, "minute": 40}
